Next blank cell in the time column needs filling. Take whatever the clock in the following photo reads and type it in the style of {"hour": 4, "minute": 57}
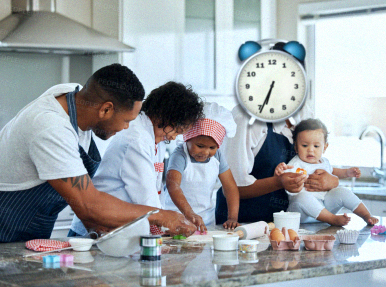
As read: {"hour": 6, "minute": 34}
